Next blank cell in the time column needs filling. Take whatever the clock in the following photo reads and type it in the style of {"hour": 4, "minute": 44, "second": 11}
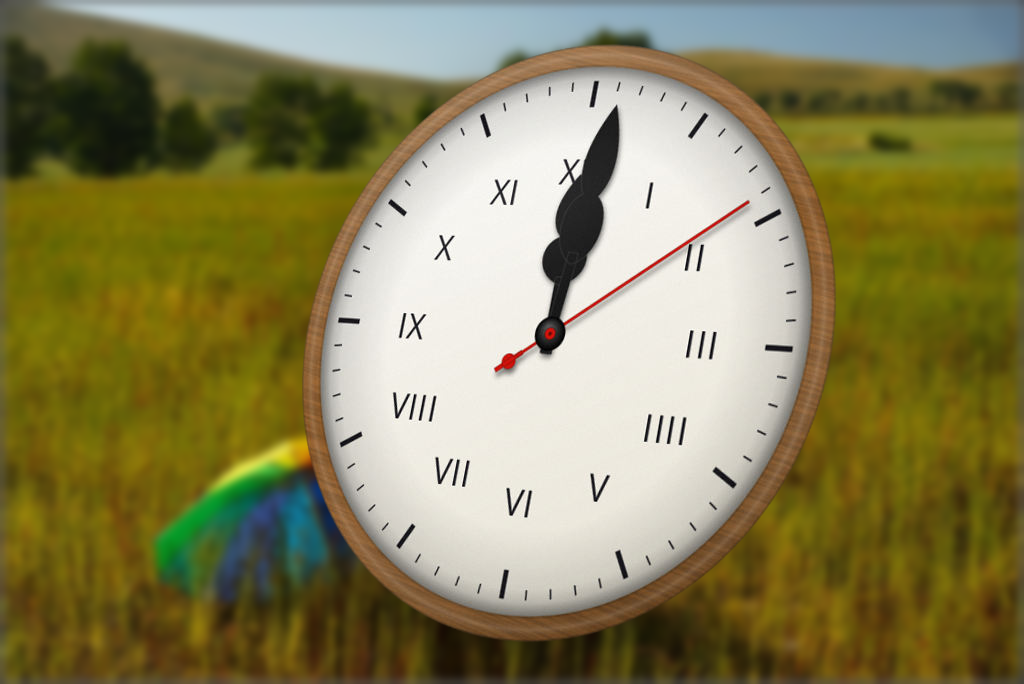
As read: {"hour": 12, "minute": 1, "second": 9}
